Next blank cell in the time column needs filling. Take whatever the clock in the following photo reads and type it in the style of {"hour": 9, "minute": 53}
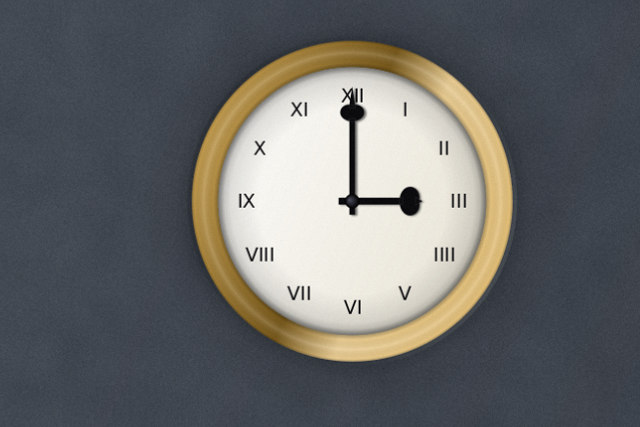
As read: {"hour": 3, "minute": 0}
